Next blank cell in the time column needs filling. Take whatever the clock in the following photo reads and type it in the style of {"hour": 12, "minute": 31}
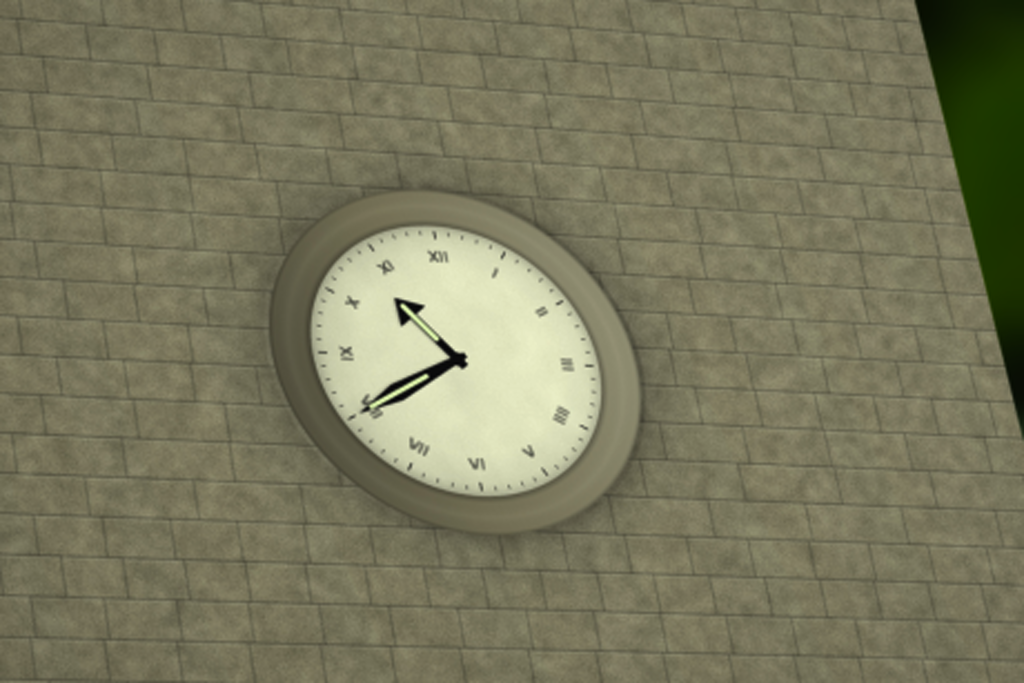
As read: {"hour": 10, "minute": 40}
